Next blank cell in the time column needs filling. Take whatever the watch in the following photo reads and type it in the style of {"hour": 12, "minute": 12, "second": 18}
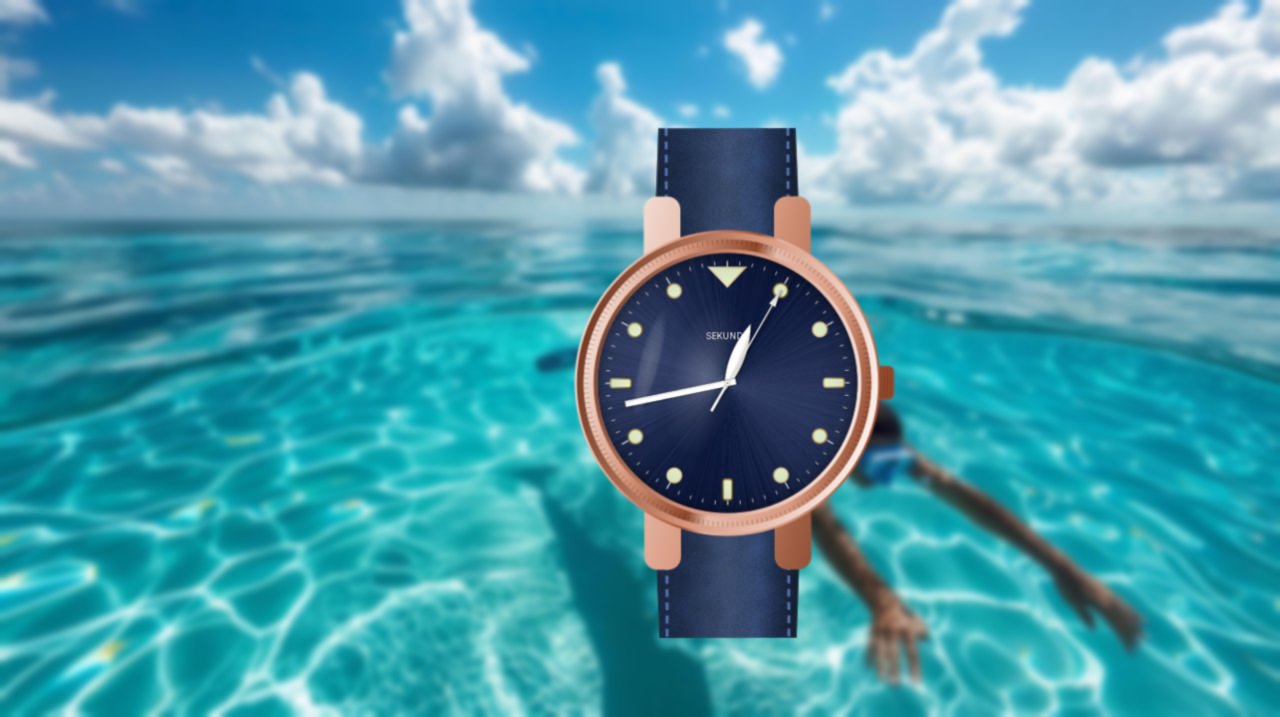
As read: {"hour": 12, "minute": 43, "second": 5}
